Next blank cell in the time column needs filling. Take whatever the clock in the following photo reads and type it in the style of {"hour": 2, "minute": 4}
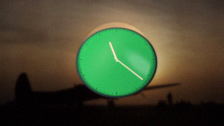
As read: {"hour": 11, "minute": 22}
